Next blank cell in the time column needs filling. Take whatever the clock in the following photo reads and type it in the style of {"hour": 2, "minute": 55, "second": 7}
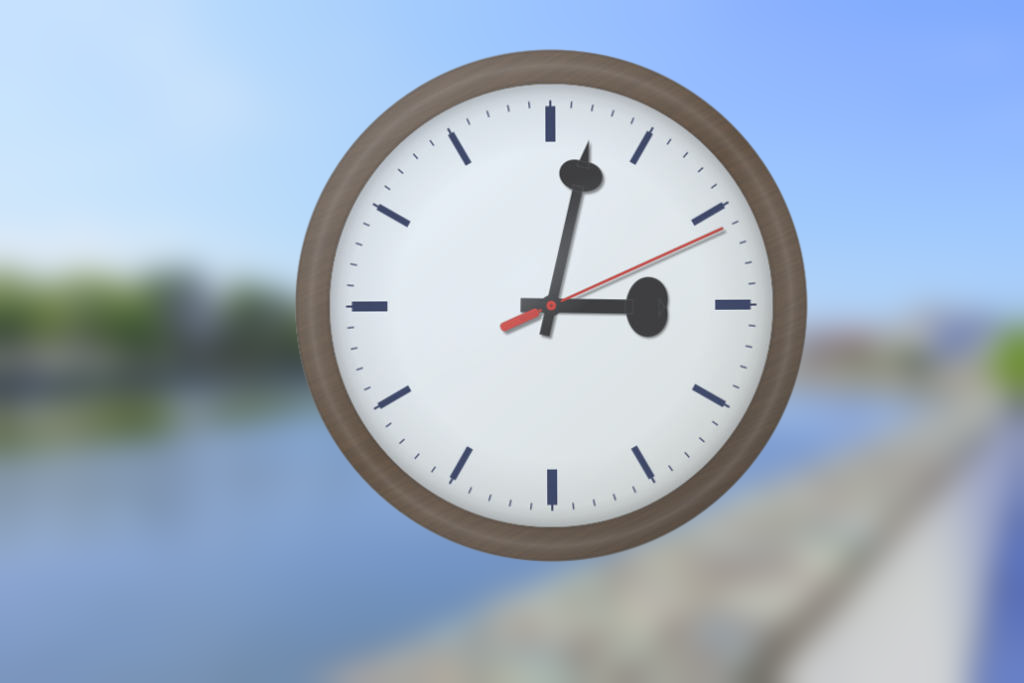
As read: {"hour": 3, "minute": 2, "second": 11}
